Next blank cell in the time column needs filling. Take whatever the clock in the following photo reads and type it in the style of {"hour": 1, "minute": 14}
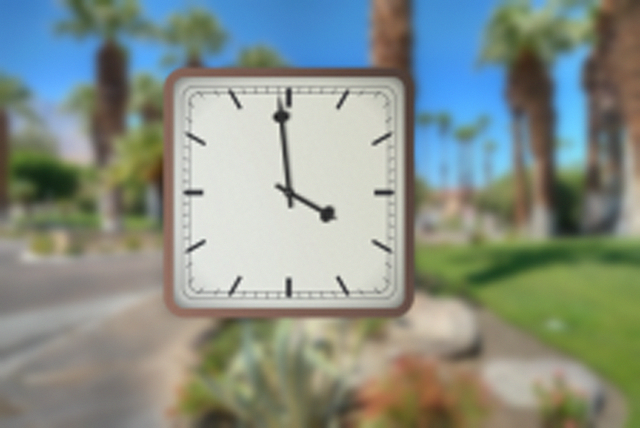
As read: {"hour": 3, "minute": 59}
